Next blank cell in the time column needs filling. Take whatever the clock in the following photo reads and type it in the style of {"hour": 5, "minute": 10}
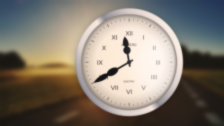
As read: {"hour": 11, "minute": 40}
